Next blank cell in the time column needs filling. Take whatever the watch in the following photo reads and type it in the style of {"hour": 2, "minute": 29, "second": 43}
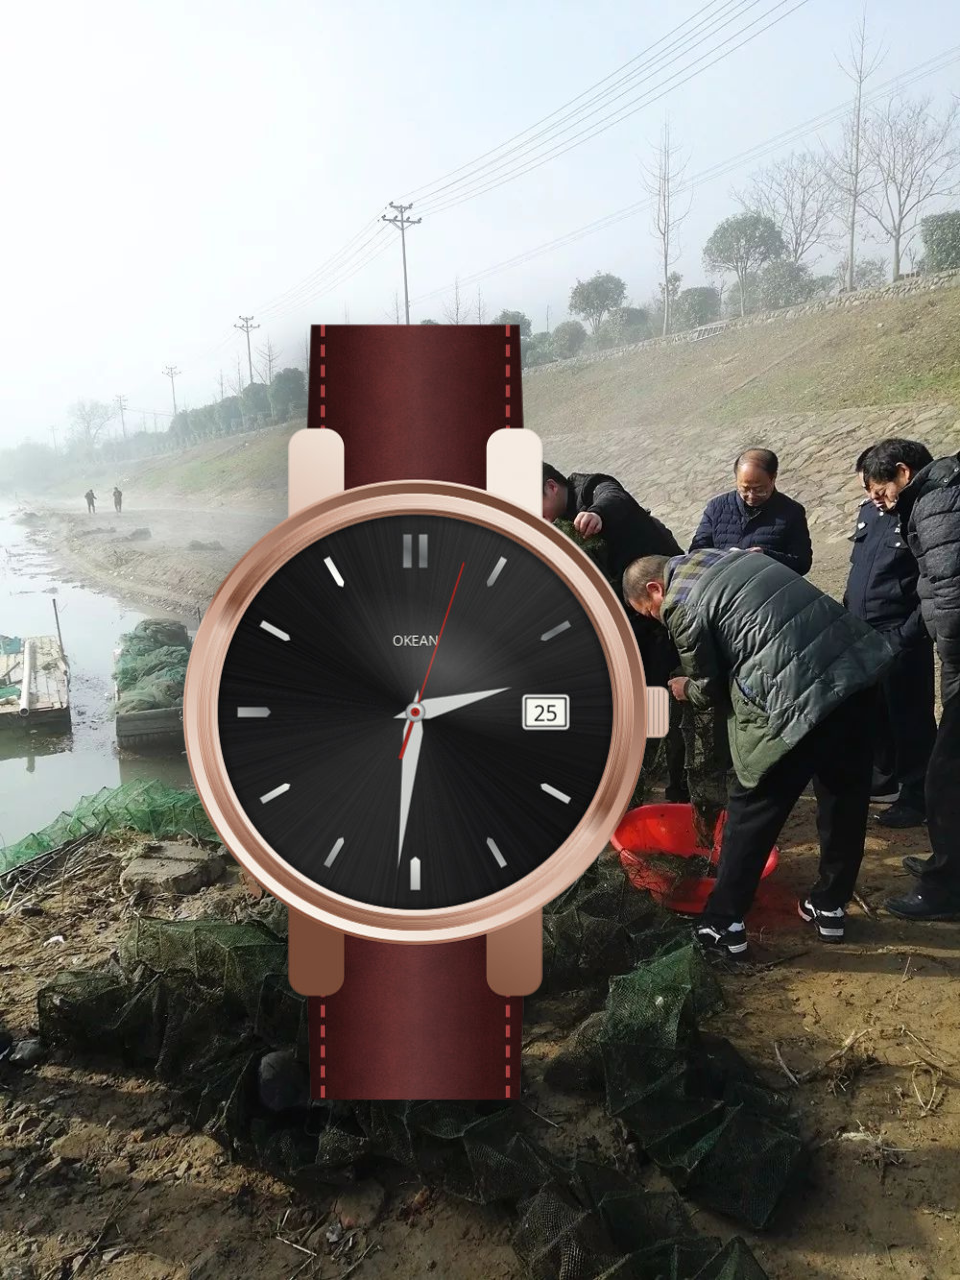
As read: {"hour": 2, "minute": 31, "second": 3}
